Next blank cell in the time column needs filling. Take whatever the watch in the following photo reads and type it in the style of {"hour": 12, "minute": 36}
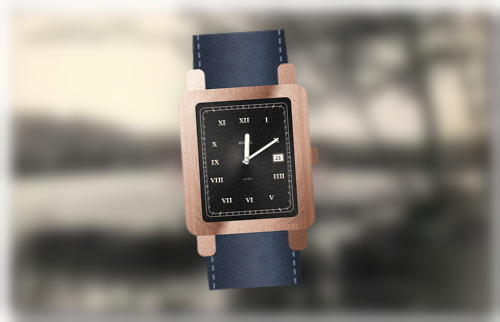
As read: {"hour": 12, "minute": 10}
